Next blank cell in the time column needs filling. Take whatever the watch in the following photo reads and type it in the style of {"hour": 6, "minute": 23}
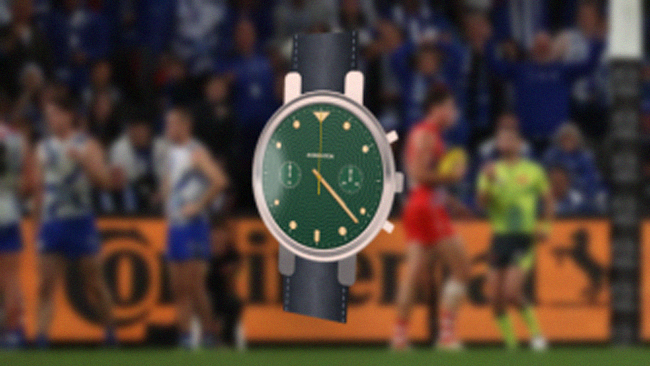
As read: {"hour": 4, "minute": 22}
